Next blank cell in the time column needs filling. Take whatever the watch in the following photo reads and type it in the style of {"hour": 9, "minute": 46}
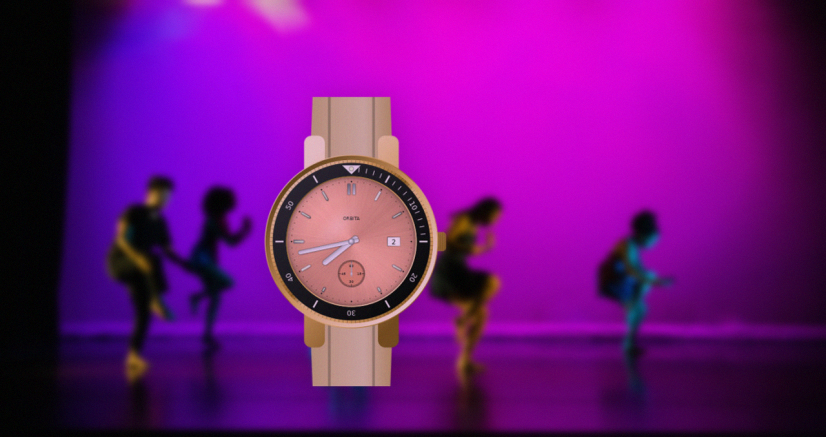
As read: {"hour": 7, "minute": 43}
